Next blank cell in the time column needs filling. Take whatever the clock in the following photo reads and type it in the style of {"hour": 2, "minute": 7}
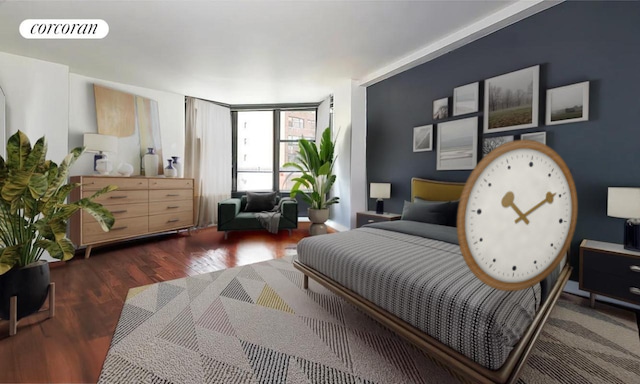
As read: {"hour": 10, "minute": 9}
